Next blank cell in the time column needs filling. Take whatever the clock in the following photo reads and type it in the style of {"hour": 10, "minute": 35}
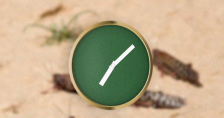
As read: {"hour": 7, "minute": 8}
